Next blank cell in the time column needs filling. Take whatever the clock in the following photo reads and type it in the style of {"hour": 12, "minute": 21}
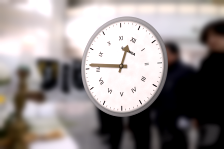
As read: {"hour": 11, "minute": 41}
